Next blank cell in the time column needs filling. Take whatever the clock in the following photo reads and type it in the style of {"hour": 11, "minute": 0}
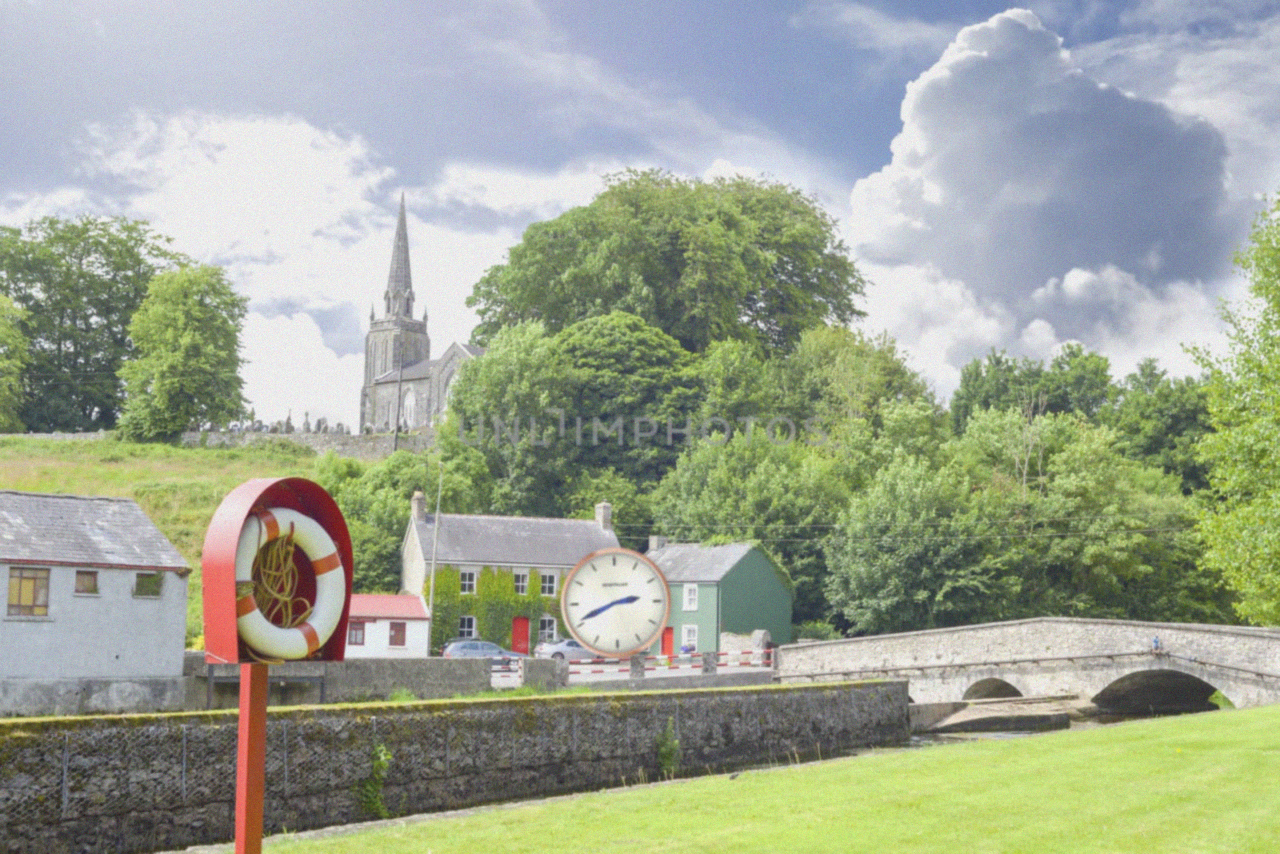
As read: {"hour": 2, "minute": 41}
